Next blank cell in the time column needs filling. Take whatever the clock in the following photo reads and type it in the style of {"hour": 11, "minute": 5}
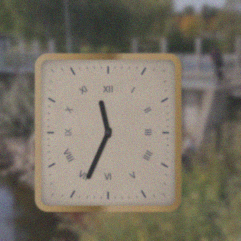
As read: {"hour": 11, "minute": 34}
